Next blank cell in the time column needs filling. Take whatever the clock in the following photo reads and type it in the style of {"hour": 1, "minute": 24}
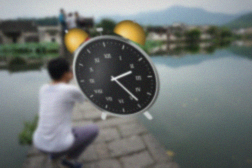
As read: {"hour": 2, "minute": 24}
